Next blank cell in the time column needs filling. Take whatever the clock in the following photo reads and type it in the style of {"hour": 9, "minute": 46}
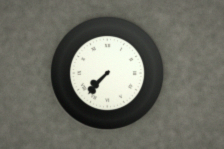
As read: {"hour": 7, "minute": 37}
